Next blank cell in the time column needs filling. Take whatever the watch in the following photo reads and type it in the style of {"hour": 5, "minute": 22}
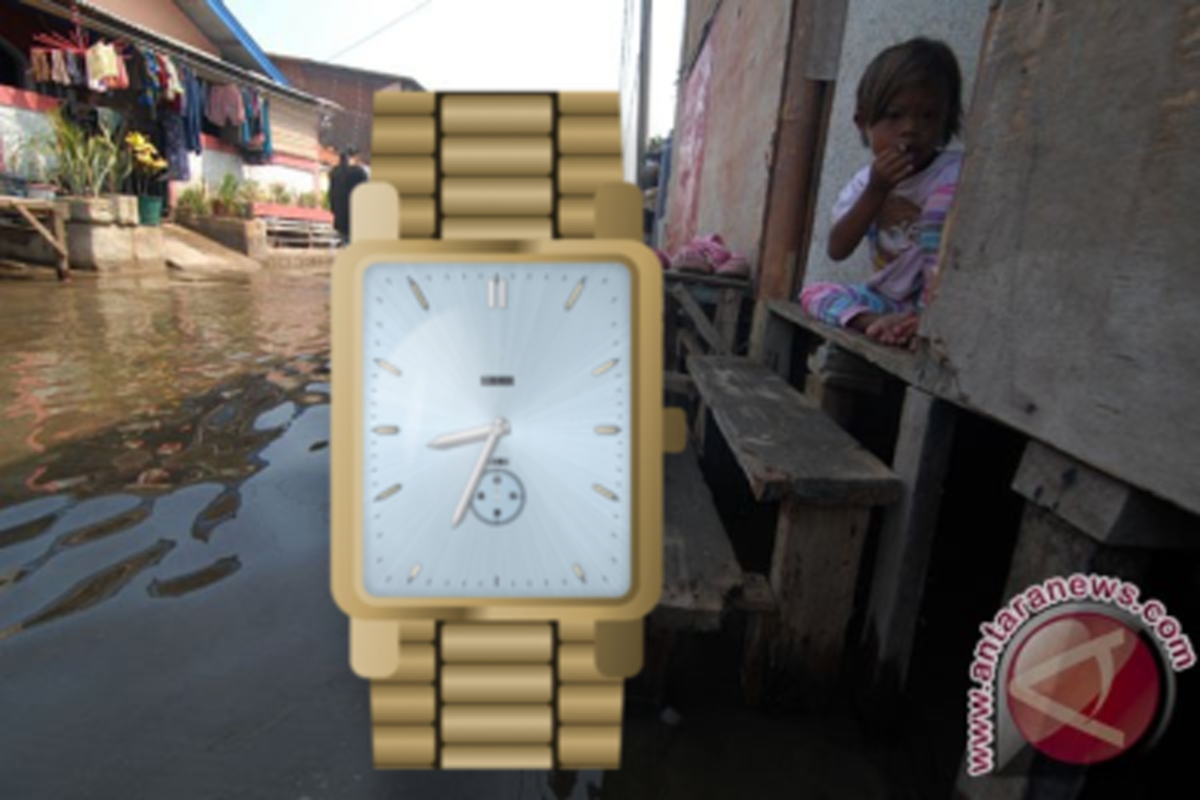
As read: {"hour": 8, "minute": 34}
